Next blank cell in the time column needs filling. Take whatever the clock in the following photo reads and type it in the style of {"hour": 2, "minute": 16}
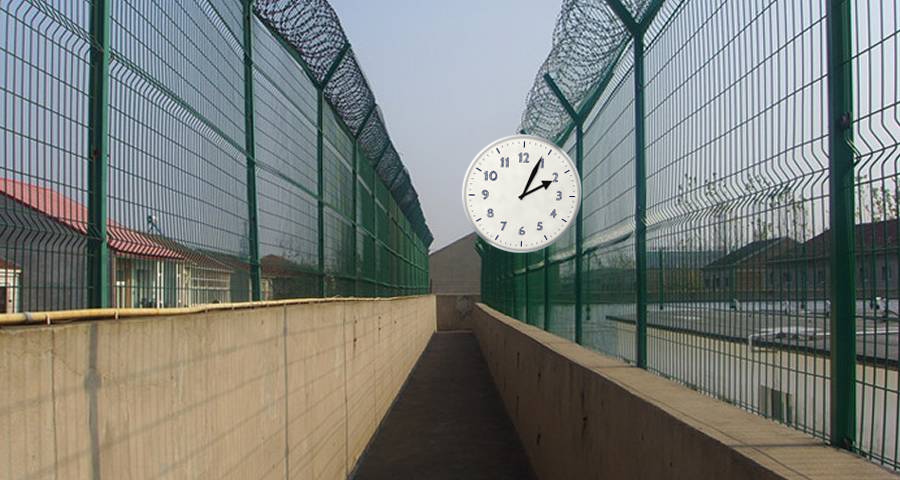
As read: {"hour": 2, "minute": 4}
